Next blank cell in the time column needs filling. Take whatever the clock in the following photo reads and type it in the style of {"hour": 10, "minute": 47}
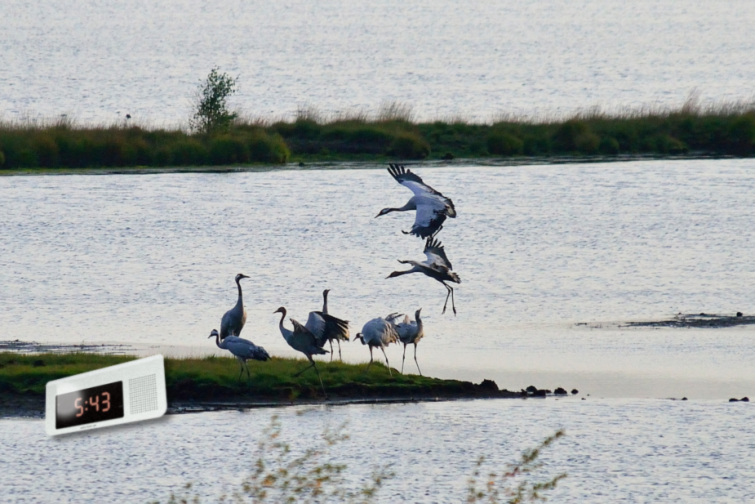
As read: {"hour": 5, "minute": 43}
